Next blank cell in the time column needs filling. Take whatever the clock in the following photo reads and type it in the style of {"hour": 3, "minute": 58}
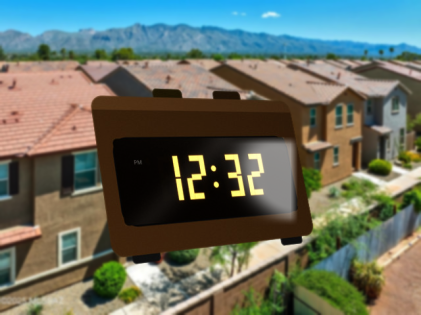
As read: {"hour": 12, "minute": 32}
